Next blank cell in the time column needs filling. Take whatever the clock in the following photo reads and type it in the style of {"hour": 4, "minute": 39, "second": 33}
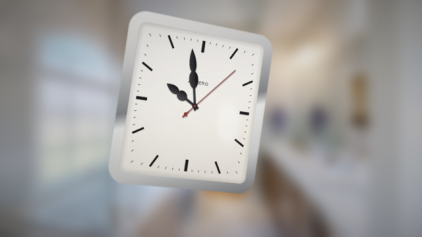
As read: {"hour": 9, "minute": 58, "second": 7}
